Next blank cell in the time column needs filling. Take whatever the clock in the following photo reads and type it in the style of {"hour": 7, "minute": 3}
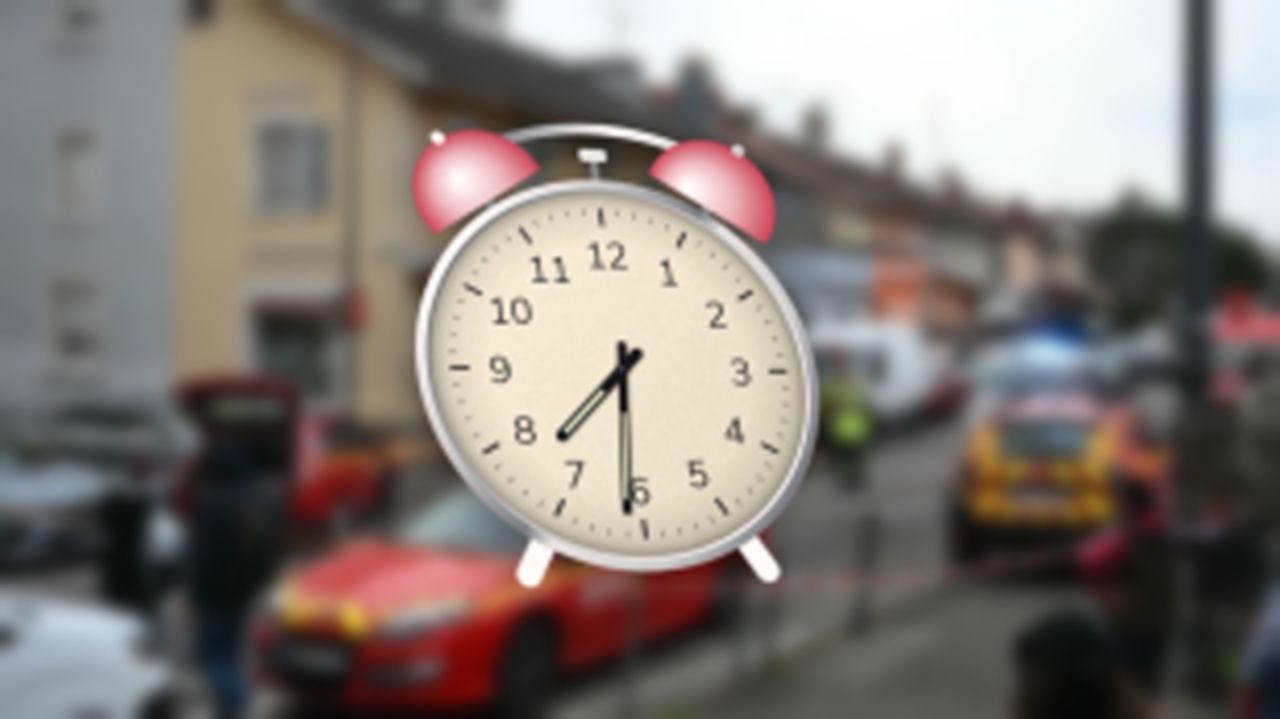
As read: {"hour": 7, "minute": 31}
